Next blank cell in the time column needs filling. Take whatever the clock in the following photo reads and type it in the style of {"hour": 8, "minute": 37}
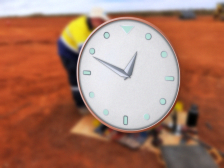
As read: {"hour": 12, "minute": 49}
